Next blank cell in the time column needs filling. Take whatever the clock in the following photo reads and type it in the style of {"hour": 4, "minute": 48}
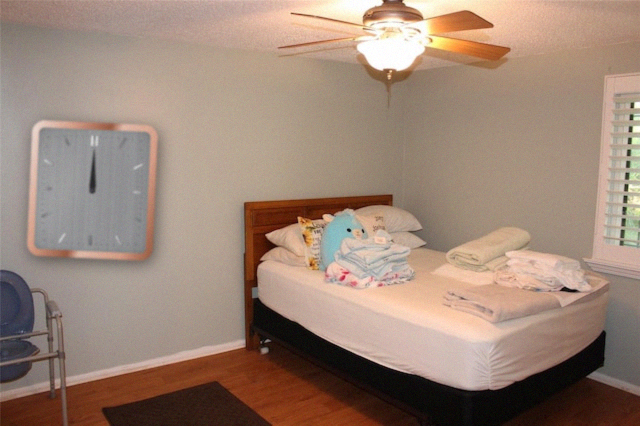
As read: {"hour": 12, "minute": 0}
